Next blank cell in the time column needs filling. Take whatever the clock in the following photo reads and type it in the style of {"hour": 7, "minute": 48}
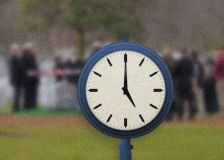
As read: {"hour": 5, "minute": 0}
